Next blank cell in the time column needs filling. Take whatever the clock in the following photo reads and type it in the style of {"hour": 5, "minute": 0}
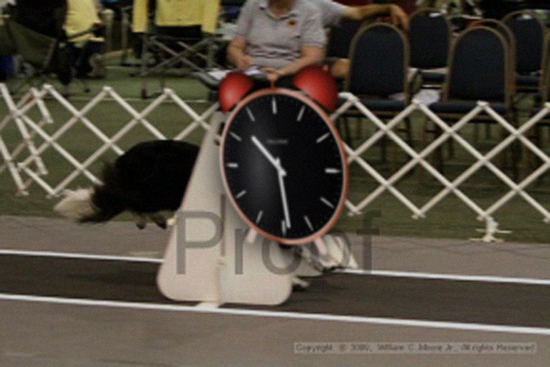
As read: {"hour": 10, "minute": 29}
